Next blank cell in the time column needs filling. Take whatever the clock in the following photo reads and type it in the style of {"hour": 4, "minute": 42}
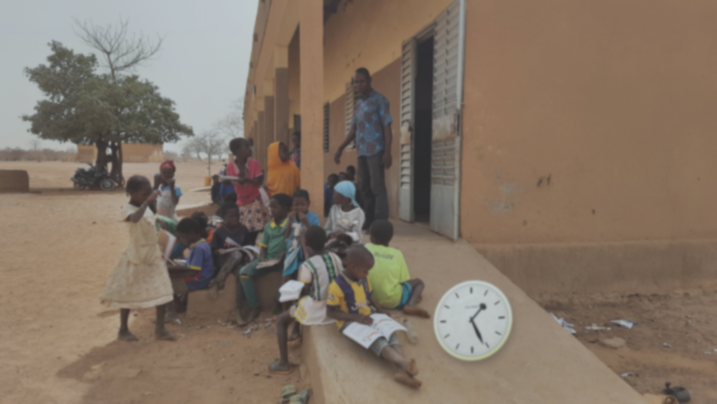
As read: {"hour": 1, "minute": 26}
